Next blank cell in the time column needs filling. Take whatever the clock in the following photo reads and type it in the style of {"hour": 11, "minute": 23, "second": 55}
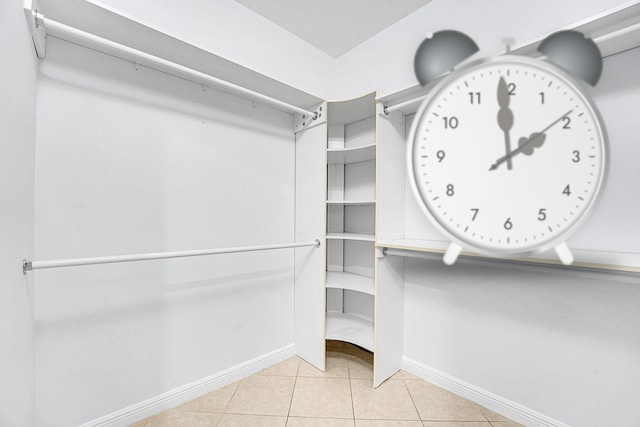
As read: {"hour": 1, "minute": 59, "second": 9}
